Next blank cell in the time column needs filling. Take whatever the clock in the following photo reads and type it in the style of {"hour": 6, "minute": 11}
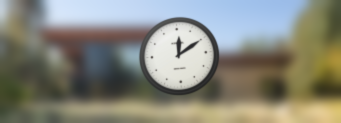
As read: {"hour": 12, "minute": 10}
